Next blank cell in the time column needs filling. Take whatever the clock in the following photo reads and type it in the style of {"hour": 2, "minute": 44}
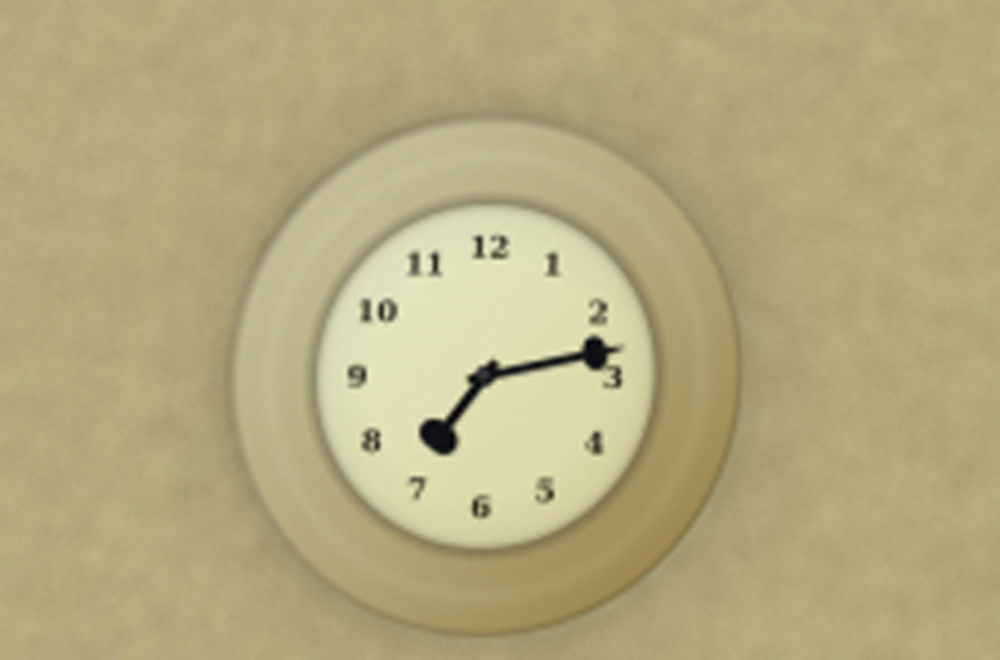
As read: {"hour": 7, "minute": 13}
